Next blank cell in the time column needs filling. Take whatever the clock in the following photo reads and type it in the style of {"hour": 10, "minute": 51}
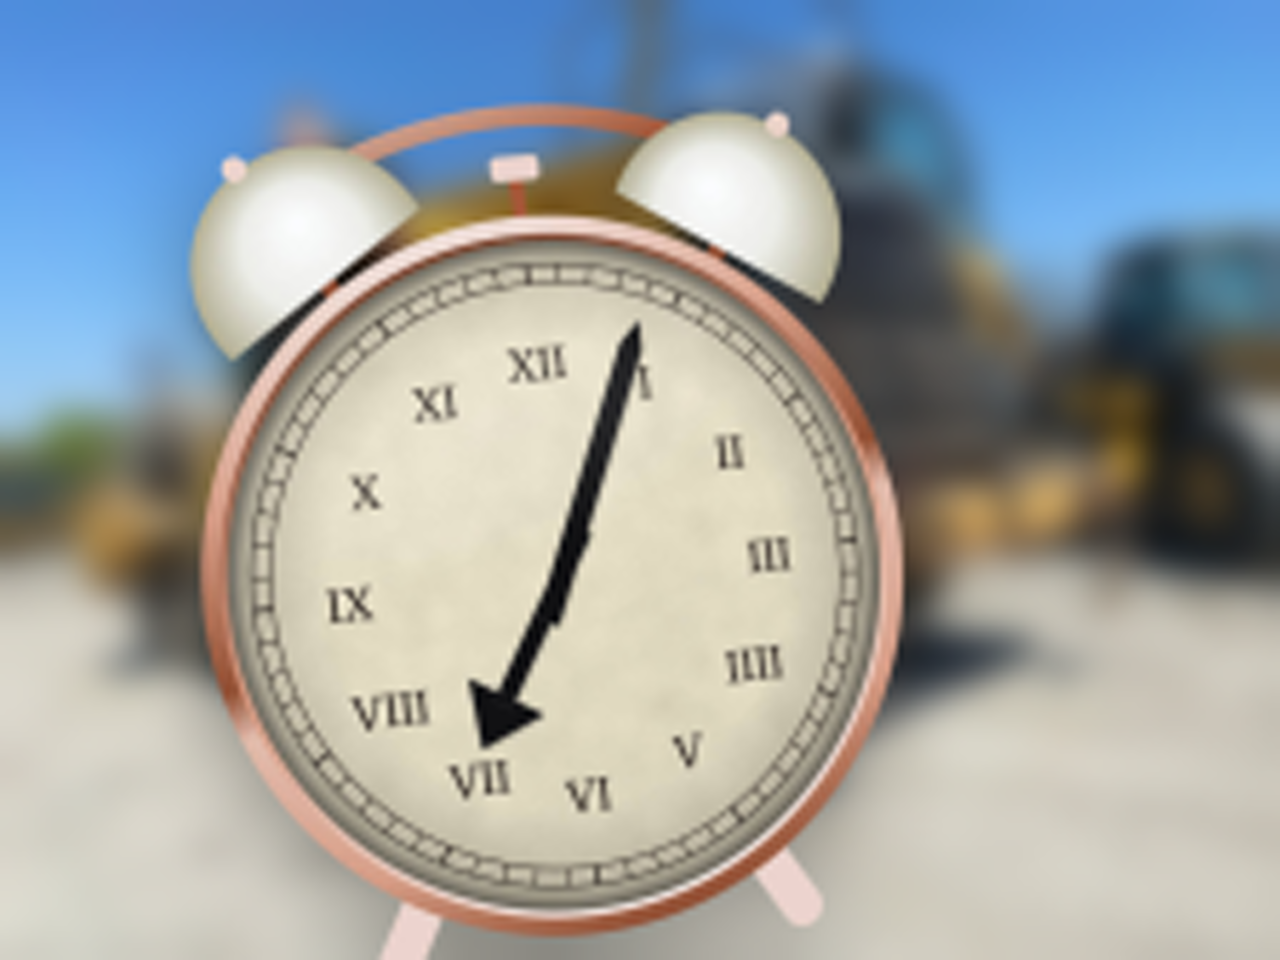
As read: {"hour": 7, "minute": 4}
